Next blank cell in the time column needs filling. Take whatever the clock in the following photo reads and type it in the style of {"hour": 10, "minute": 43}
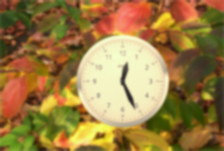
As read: {"hour": 12, "minute": 26}
